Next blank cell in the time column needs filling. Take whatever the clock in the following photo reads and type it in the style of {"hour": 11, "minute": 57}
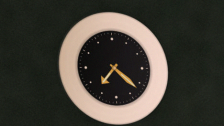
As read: {"hour": 7, "minute": 22}
